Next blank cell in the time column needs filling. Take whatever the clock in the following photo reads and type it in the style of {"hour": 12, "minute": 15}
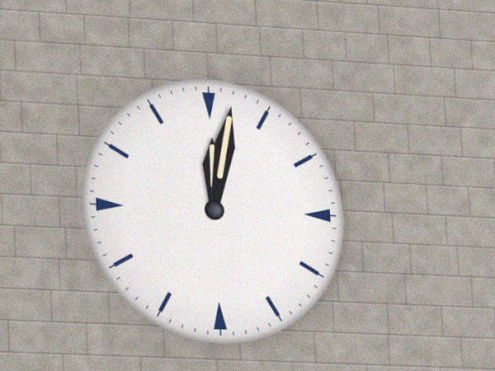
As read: {"hour": 12, "minute": 2}
